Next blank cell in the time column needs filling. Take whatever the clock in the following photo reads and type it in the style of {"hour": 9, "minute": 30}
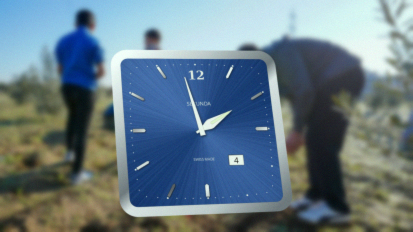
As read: {"hour": 1, "minute": 58}
